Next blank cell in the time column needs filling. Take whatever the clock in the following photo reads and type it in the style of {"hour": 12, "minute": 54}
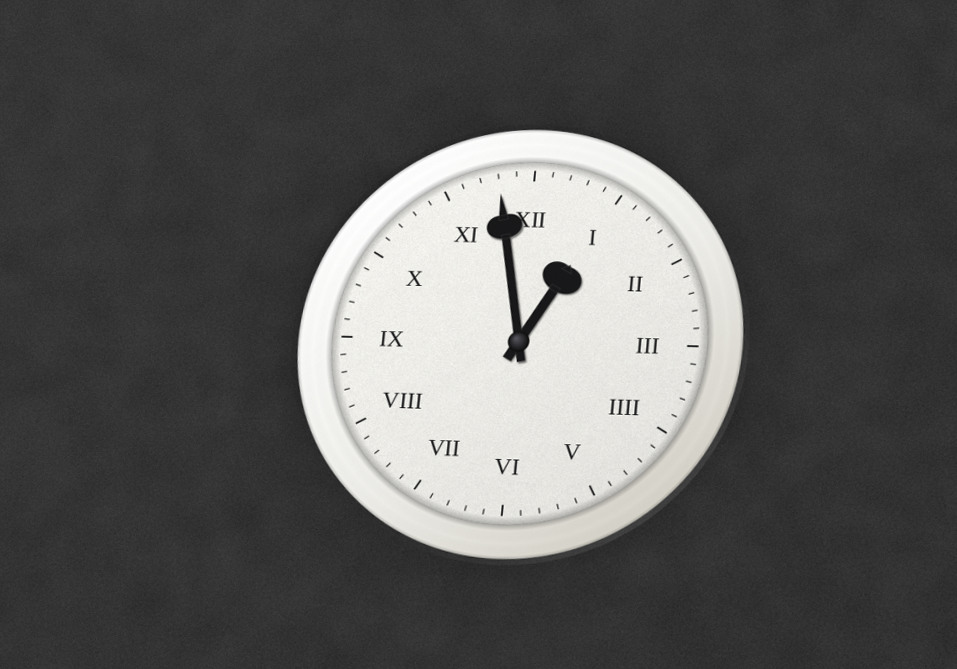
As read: {"hour": 12, "minute": 58}
